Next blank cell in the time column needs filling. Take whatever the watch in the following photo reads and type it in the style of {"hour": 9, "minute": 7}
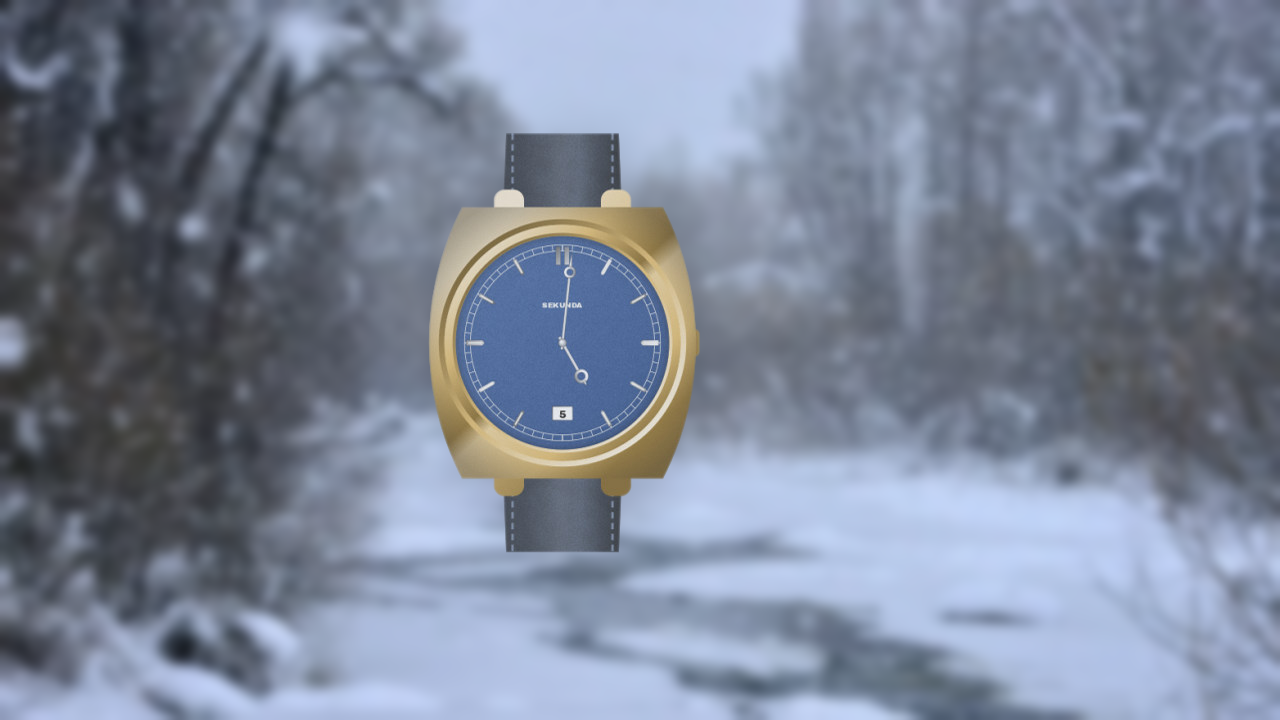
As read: {"hour": 5, "minute": 1}
